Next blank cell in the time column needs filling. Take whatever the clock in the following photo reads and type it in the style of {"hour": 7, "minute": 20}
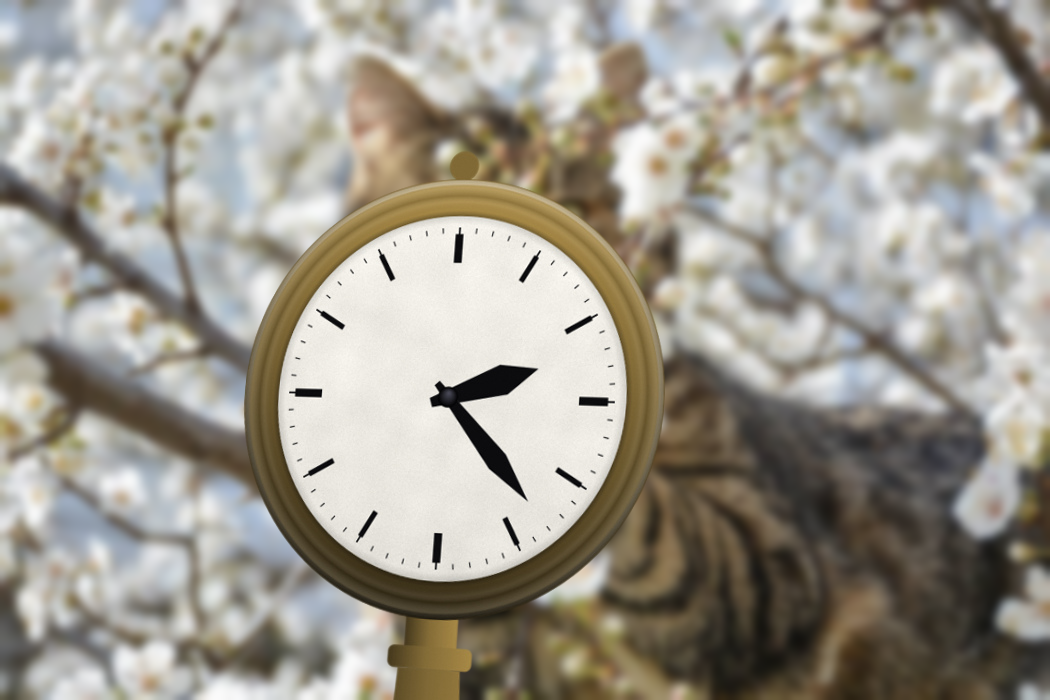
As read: {"hour": 2, "minute": 23}
